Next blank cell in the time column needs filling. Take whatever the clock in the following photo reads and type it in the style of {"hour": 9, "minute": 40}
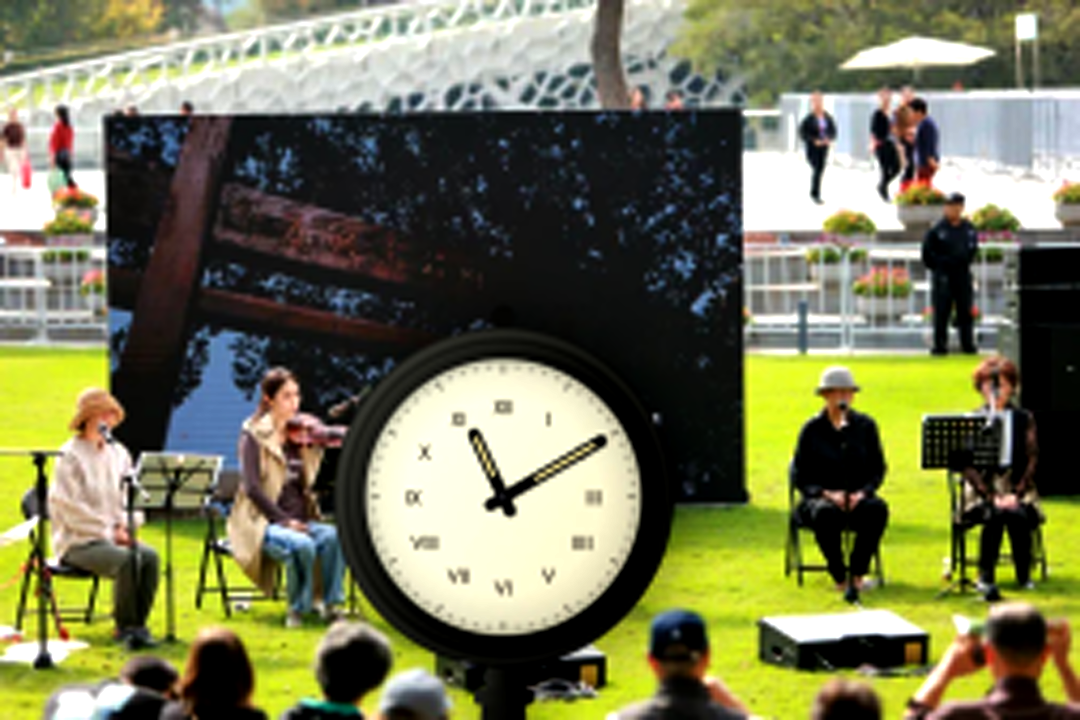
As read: {"hour": 11, "minute": 10}
